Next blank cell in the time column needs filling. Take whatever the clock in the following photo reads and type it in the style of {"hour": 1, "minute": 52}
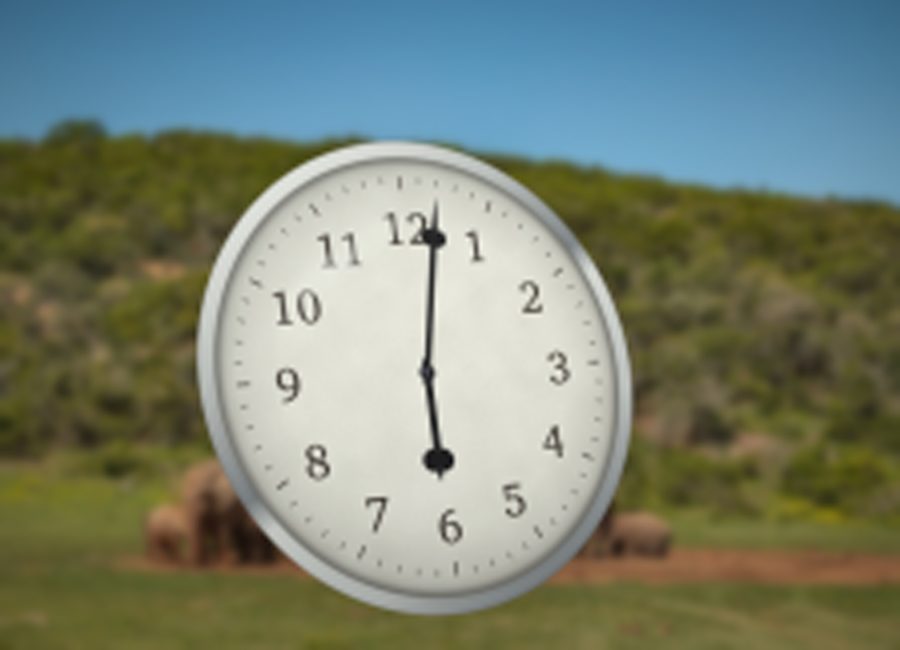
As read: {"hour": 6, "minute": 2}
